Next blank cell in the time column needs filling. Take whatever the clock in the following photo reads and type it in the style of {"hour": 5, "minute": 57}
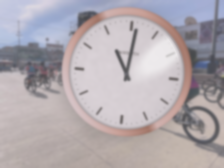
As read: {"hour": 11, "minute": 1}
